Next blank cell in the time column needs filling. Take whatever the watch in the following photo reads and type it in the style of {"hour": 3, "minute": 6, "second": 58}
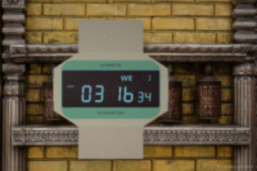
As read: {"hour": 3, "minute": 16, "second": 34}
